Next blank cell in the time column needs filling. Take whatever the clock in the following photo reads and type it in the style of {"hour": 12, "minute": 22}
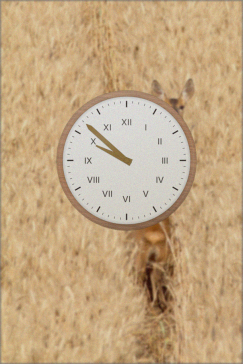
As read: {"hour": 9, "minute": 52}
